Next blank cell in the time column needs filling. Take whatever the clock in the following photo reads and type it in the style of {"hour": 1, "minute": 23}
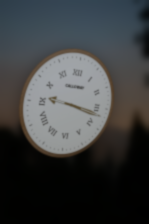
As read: {"hour": 9, "minute": 17}
